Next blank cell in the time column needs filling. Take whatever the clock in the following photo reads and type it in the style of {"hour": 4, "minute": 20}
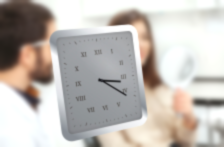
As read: {"hour": 3, "minute": 21}
